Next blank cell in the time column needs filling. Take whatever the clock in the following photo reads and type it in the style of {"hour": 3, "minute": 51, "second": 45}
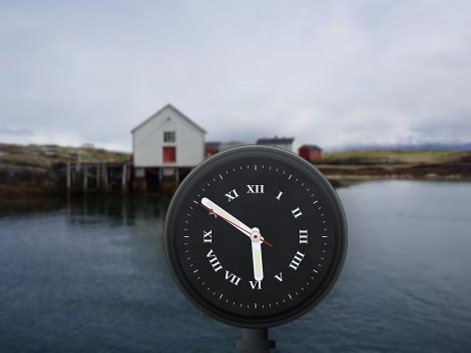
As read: {"hour": 5, "minute": 50, "second": 50}
